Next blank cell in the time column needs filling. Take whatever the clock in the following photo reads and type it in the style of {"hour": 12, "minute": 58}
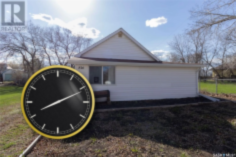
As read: {"hour": 8, "minute": 11}
